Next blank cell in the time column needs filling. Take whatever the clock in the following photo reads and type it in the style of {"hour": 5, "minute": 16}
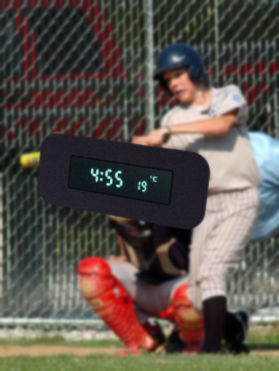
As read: {"hour": 4, "minute": 55}
